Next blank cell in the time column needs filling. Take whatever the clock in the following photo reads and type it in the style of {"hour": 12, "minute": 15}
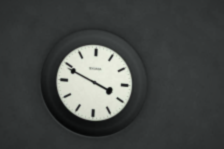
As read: {"hour": 3, "minute": 49}
